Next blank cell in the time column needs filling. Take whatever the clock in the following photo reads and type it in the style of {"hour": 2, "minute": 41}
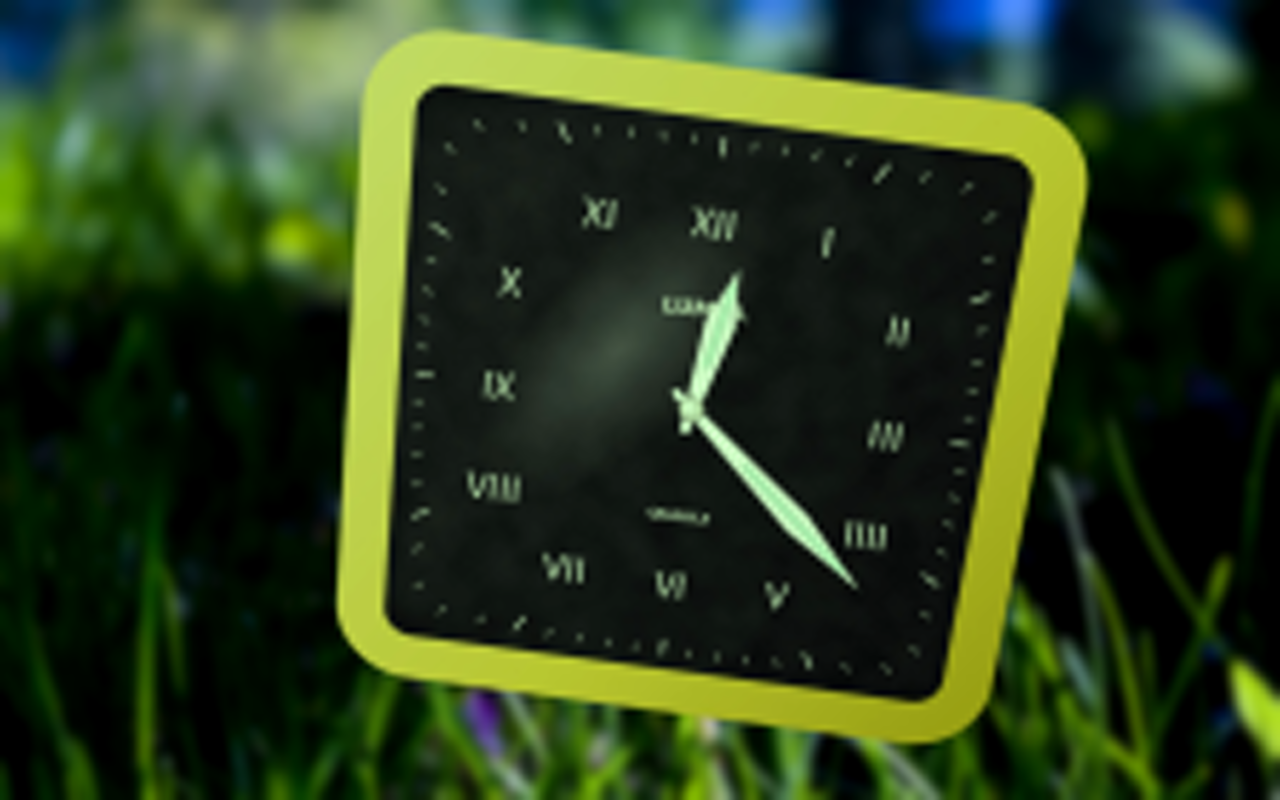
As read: {"hour": 12, "minute": 22}
